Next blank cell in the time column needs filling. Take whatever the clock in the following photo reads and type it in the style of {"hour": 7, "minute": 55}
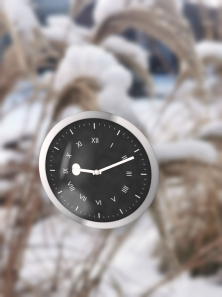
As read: {"hour": 9, "minute": 11}
